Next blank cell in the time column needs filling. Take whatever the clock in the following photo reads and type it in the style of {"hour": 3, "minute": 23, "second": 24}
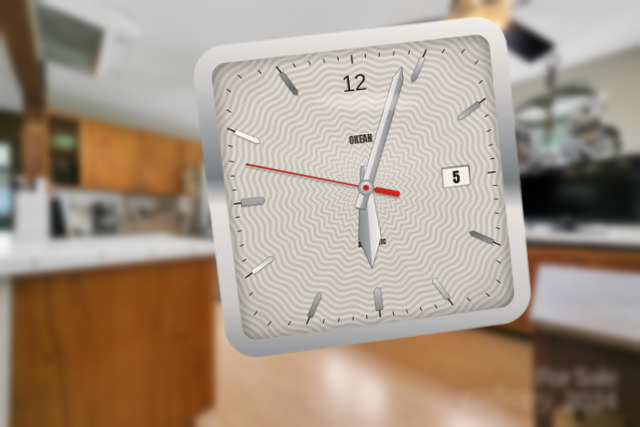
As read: {"hour": 6, "minute": 3, "second": 48}
